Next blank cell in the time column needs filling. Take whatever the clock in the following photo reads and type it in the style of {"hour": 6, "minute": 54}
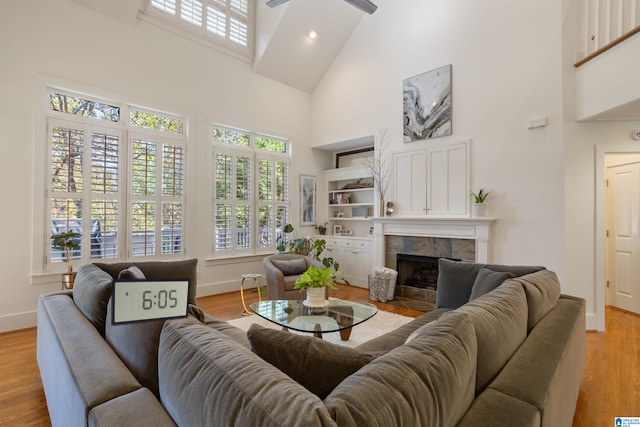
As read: {"hour": 6, "minute": 5}
